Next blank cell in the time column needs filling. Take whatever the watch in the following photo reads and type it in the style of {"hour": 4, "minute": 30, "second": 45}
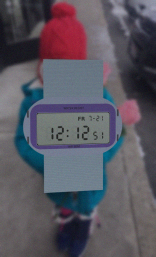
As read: {"hour": 12, "minute": 12, "second": 51}
